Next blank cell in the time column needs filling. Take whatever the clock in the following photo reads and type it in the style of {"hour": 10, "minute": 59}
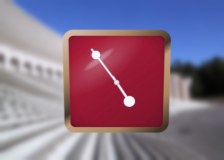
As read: {"hour": 4, "minute": 54}
